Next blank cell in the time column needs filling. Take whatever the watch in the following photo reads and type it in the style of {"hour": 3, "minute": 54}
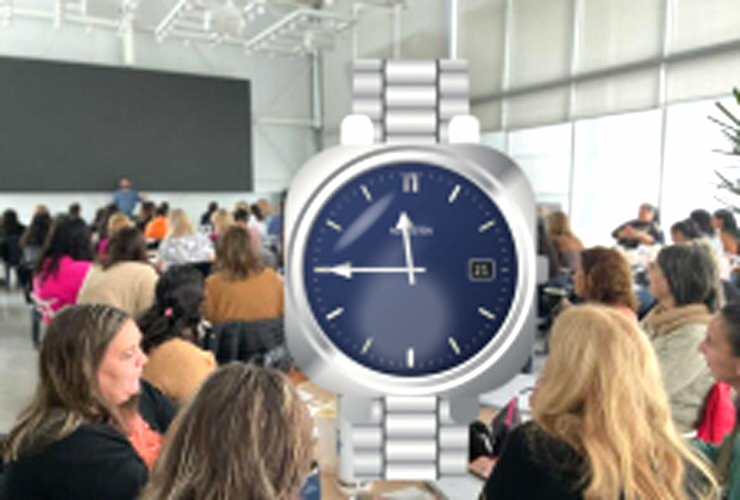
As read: {"hour": 11, "minute": 45}
